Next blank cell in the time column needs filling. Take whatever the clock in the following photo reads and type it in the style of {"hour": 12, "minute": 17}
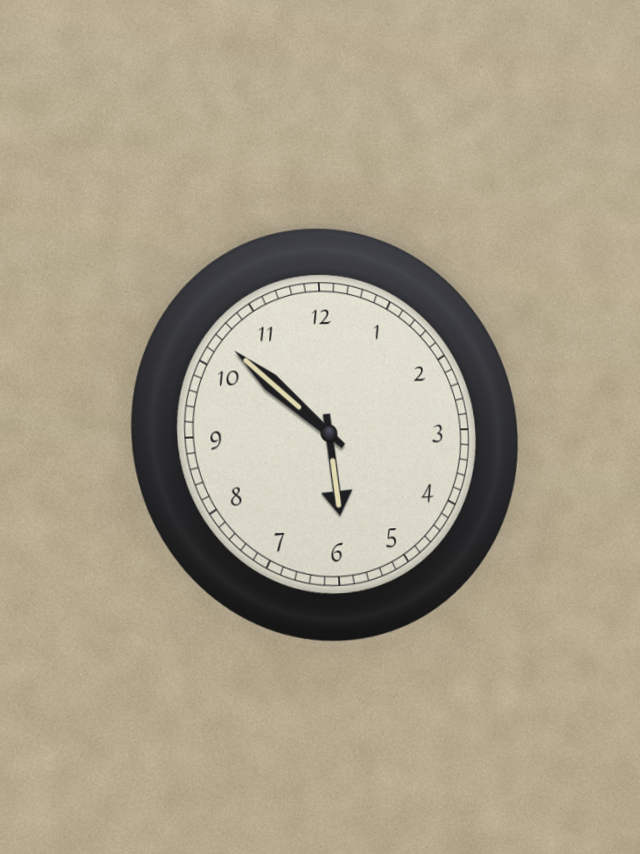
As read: {"hour": 5, "minute": 52}
